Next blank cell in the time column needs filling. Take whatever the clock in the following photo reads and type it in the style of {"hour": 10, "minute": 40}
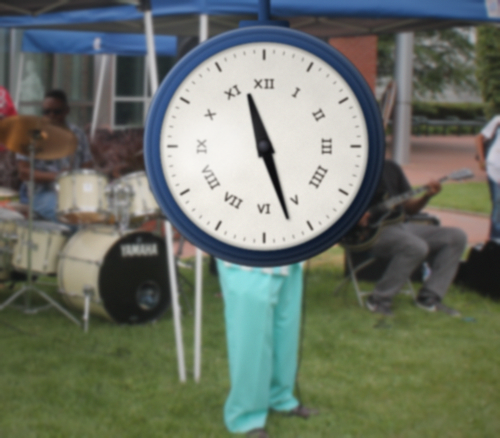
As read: {"hour": 11, "minute": 27}
